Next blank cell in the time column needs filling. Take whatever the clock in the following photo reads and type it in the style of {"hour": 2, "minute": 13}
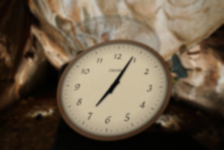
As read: {"hour": 7, "minute": 4}
